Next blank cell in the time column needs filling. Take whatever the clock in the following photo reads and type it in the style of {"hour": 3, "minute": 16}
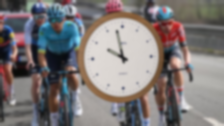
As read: {"hour": 9, "minute": 58}
